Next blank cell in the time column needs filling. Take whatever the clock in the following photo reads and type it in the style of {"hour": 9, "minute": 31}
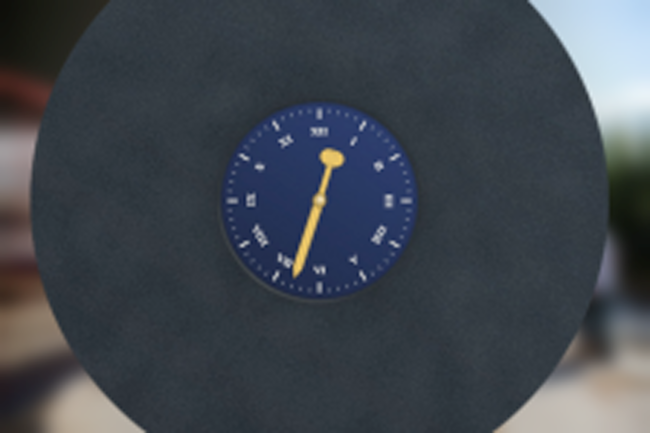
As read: {"hour": 12, "minute": 33}
